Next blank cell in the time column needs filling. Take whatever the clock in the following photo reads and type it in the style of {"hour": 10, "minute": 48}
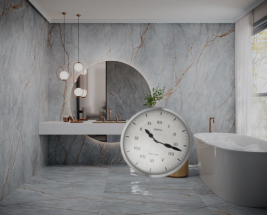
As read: {"hour": 10, "minute": 17}
